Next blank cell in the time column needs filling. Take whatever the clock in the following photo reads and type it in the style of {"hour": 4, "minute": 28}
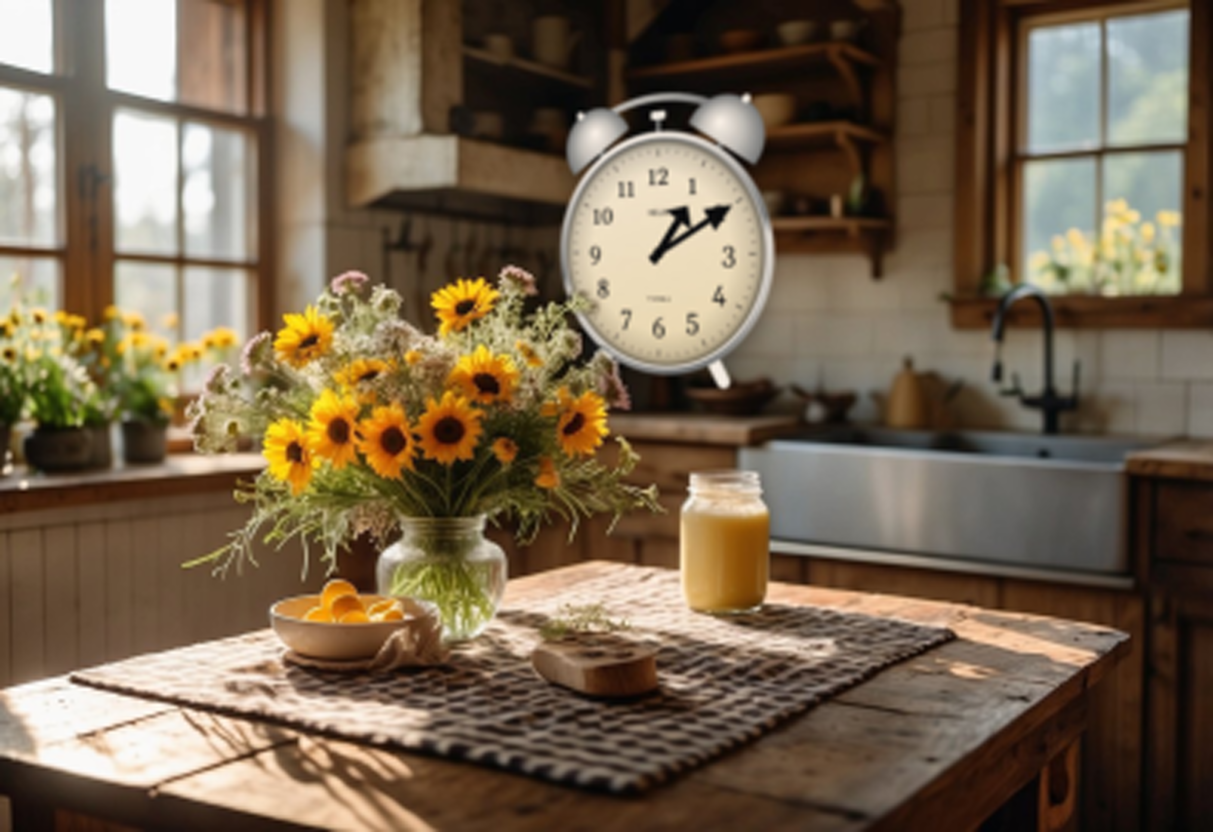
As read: {"hour": 1, "minute": 10}
